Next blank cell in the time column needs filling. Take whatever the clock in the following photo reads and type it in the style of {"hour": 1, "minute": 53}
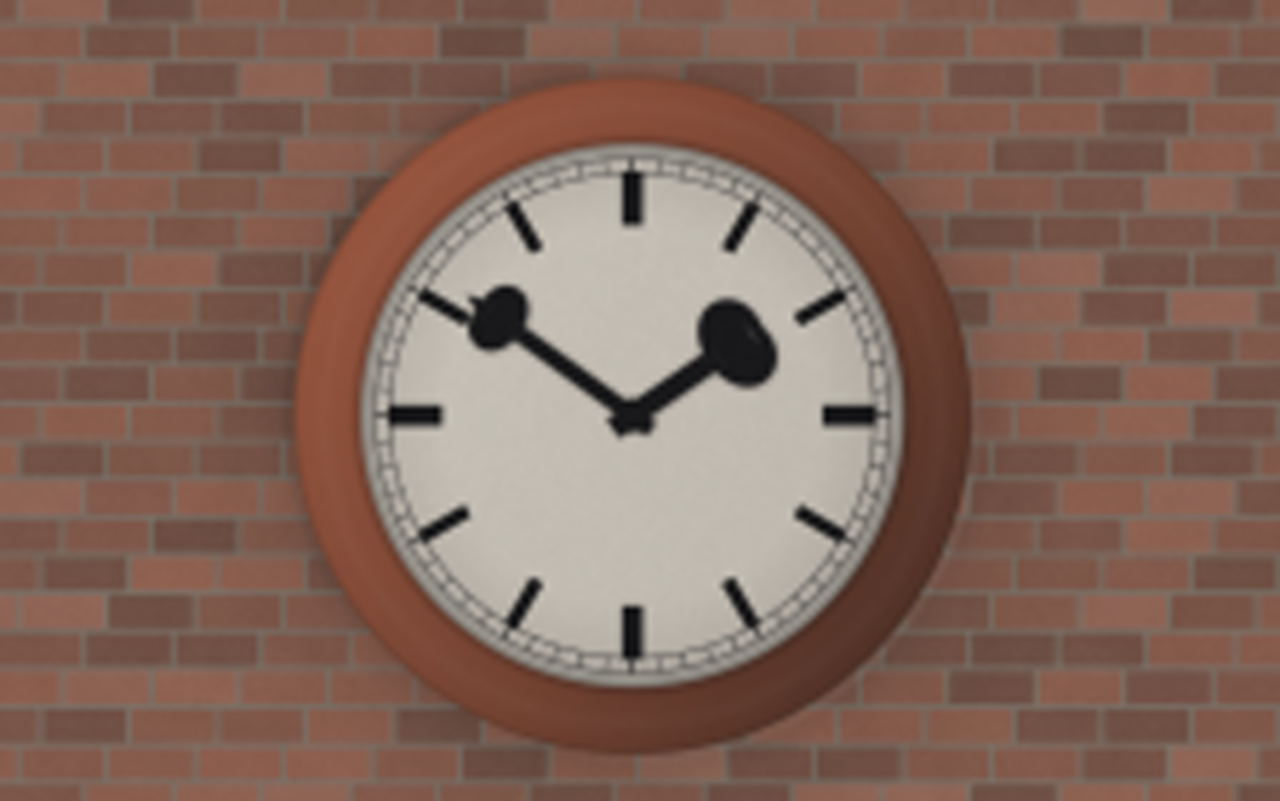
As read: {"hour": 1, "minute": 51}
